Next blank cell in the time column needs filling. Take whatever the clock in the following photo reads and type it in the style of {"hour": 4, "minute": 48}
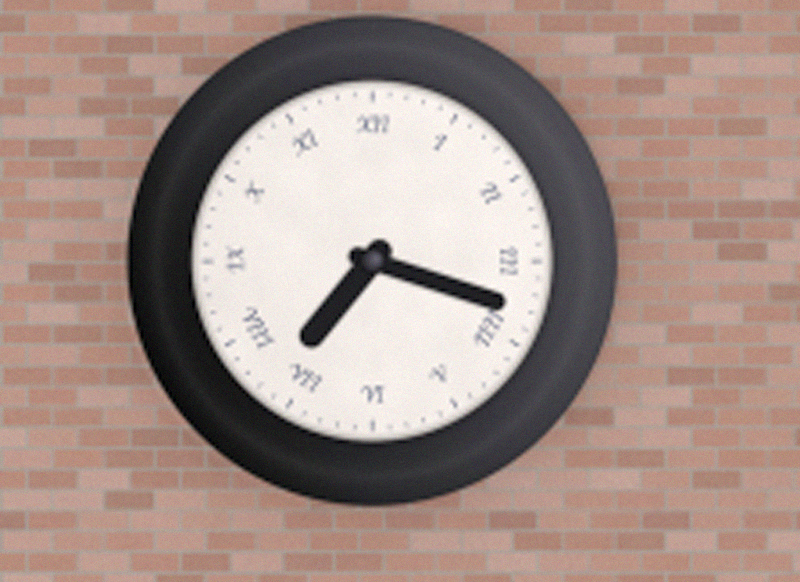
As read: {"hour": 7, "minute": 18}
